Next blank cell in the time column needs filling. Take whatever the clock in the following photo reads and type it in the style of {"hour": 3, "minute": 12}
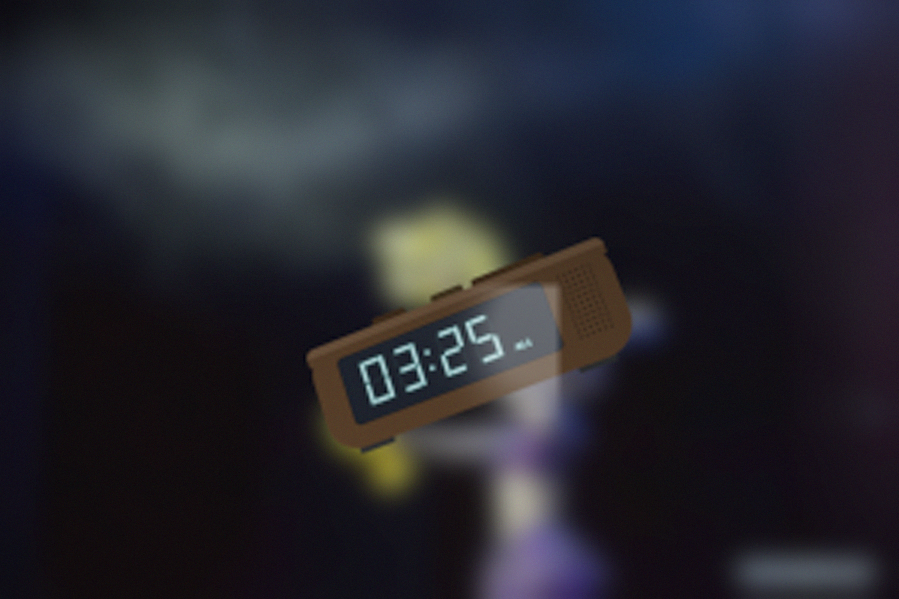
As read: {"hour": 3, "minute": 25}
